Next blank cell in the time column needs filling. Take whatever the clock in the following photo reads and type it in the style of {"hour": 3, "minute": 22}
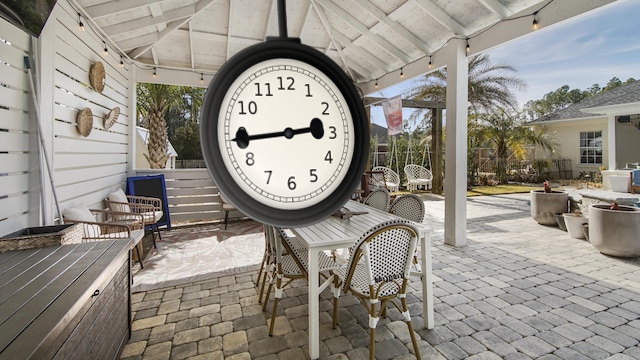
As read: {"hour": 2, "minute": 44}
